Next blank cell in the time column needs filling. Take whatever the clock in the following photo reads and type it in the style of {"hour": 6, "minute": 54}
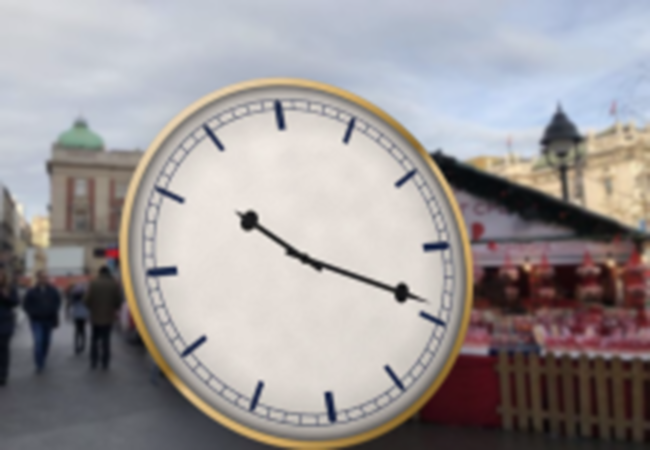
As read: {"hour": 10, "minute": 19}
